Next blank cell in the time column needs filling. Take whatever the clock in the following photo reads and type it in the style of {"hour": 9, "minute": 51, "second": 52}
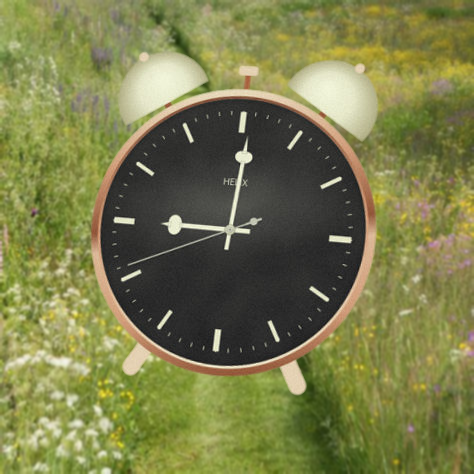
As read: {"hour": 9, "minute": 0, "second": 41}
